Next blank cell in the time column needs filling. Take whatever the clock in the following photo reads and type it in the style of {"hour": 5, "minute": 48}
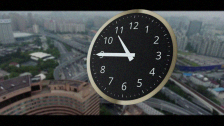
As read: {"hour": 10, "minute": 45}
